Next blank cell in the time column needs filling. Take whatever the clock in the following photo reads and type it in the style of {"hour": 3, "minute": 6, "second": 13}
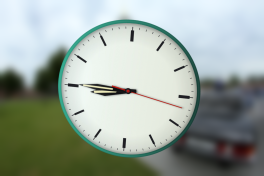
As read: {"hour": 8, "minute": 45, "second": 17}
